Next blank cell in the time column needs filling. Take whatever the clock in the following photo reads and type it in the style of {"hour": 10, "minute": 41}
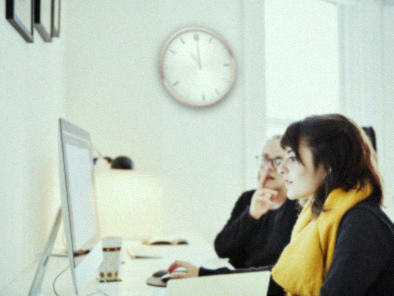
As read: {"hour": 11, "minute": 0}
